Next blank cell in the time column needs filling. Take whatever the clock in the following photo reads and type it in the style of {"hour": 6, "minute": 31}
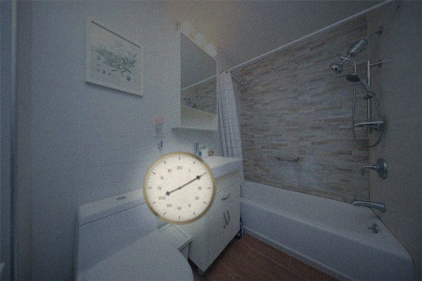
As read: {"hour": 8, "minute": 10}
